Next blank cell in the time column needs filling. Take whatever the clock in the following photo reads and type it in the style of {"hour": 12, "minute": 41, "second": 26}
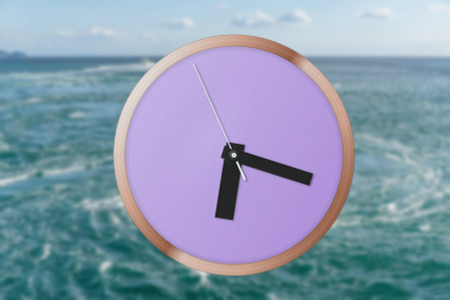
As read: {"hour": 6, "minute": 17, "second": 56}
